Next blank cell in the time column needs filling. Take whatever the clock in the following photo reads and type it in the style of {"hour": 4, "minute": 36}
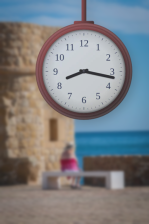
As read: {"hour": 8, "minute": 17}
